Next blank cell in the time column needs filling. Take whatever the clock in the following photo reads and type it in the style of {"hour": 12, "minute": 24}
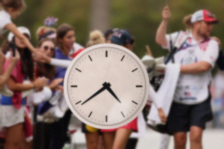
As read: {"hour": 4, "minute": 39}
